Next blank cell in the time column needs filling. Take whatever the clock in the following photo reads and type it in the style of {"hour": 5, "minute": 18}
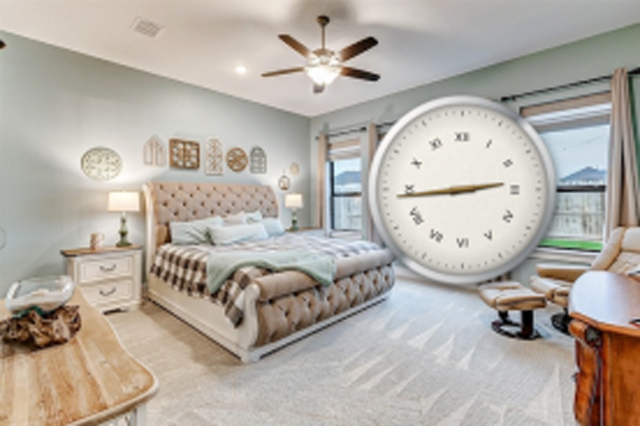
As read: {"hour": 2, "minute": 44}
